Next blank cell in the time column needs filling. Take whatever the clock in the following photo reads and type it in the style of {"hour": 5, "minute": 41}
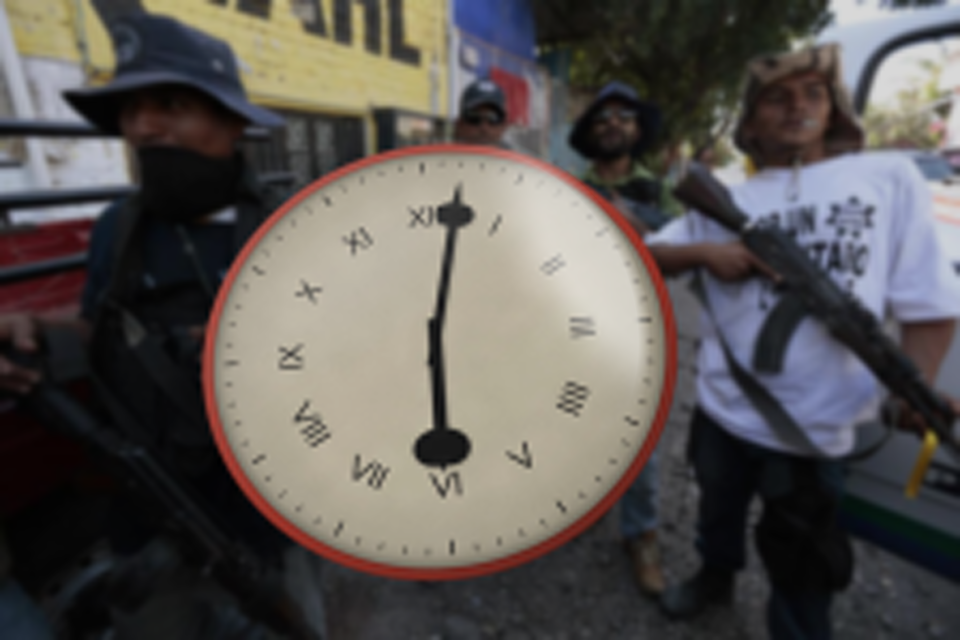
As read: {"hour": 6, "minute": 2}
